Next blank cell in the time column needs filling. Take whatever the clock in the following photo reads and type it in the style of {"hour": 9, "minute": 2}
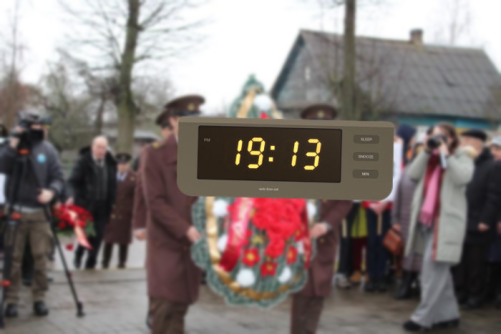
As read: {"hour": 19, "minute": 13}
